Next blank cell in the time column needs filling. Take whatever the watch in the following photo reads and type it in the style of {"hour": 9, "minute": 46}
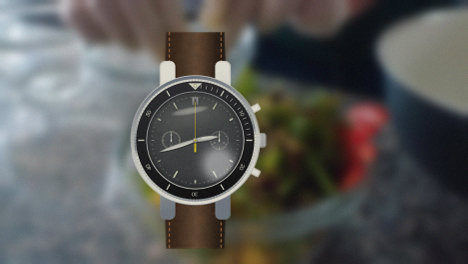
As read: {"hour": 2, "minute": 42}
